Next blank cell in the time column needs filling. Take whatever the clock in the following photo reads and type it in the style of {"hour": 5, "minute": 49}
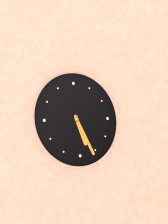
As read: {"hour": 5, "minute": 26}
